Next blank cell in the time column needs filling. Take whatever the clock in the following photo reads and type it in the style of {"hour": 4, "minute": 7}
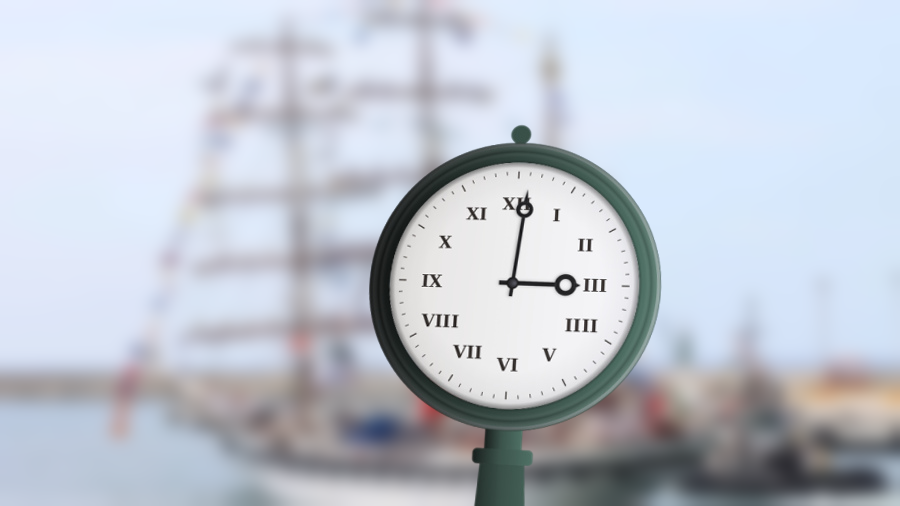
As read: {"hour": 3, "minute": 1}
